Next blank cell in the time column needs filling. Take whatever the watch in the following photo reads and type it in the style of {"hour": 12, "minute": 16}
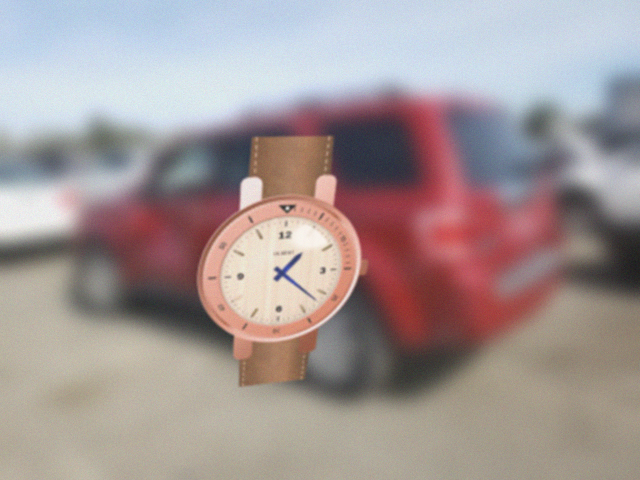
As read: {"hour": 1, "minute": 22}
